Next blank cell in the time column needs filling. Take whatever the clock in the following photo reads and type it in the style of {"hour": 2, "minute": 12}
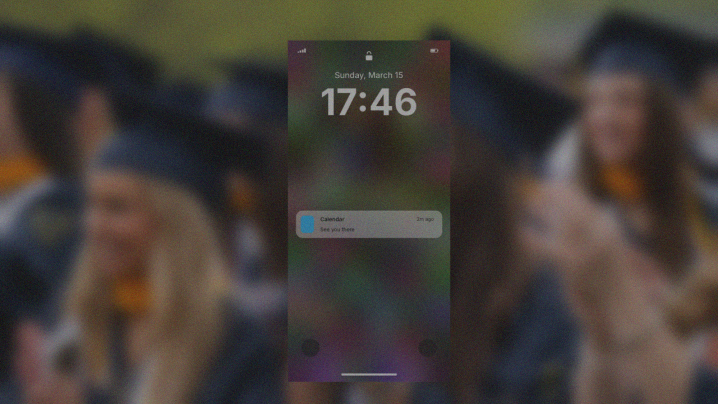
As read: {"hour": 17, "minute": 46}
